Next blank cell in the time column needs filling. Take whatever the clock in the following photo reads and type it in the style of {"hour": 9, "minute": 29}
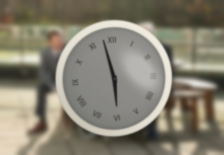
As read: {"hour": 5, "minute": 58}
